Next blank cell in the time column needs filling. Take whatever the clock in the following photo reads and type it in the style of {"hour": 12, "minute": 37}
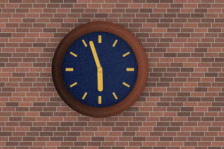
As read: {"hour": 5, "minute": 57}
